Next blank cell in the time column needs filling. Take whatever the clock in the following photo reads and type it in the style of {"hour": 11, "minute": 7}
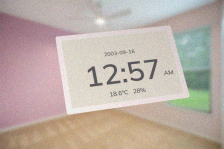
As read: {"hour": 12, "minute": 57}
